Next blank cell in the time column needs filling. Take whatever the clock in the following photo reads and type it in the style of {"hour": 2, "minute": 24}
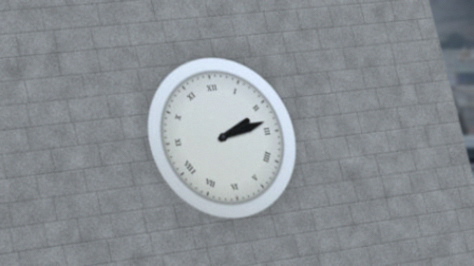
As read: {"hour": 2, "minute": 13}
